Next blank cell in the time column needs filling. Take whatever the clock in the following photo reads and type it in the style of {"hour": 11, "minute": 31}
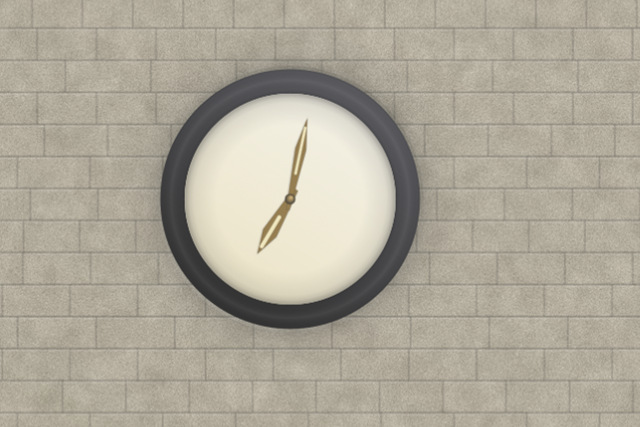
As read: {"hour": 7, "minute": 2}
